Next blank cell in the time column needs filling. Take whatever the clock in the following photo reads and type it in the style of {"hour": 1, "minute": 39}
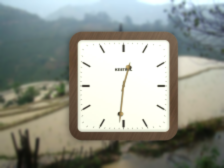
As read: {"hour": 12, "minute": 31}
